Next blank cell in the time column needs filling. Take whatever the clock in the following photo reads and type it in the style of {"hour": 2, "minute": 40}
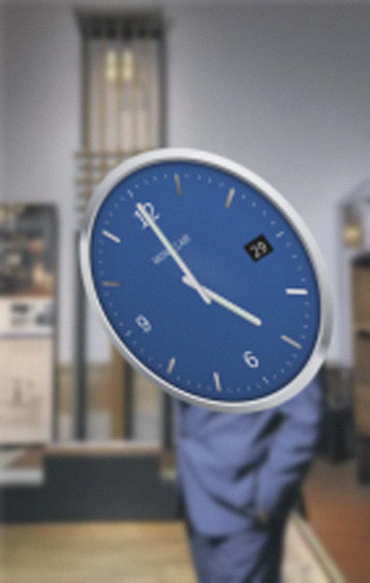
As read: {"hour": 5, "minute": 0}
